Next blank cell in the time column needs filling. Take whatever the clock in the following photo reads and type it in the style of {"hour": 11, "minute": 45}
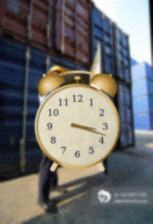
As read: {"hour": 3, "minute": 18}
